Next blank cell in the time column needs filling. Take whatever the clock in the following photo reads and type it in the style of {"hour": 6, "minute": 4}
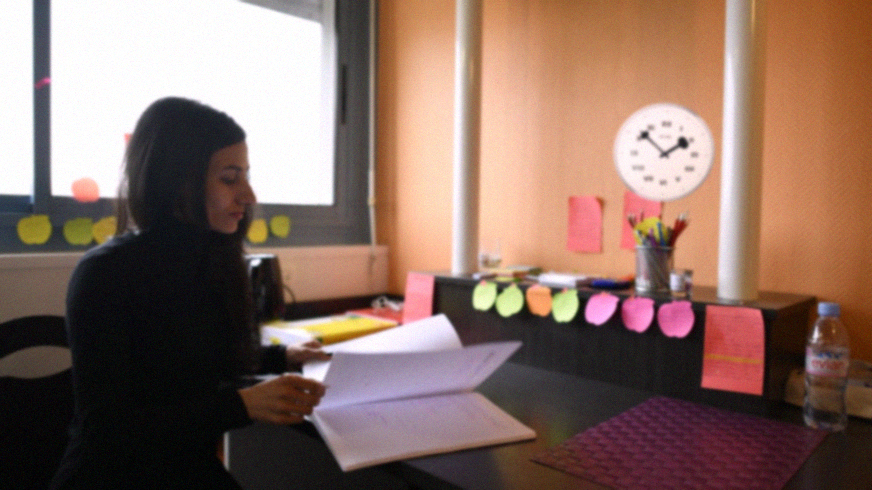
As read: {"hour": 1, "minute": 52}
